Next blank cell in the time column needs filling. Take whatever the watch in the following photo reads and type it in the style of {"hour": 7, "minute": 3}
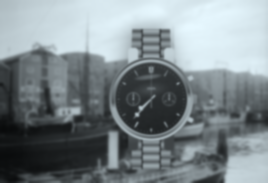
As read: {"hour": 7, "minute": 37}
